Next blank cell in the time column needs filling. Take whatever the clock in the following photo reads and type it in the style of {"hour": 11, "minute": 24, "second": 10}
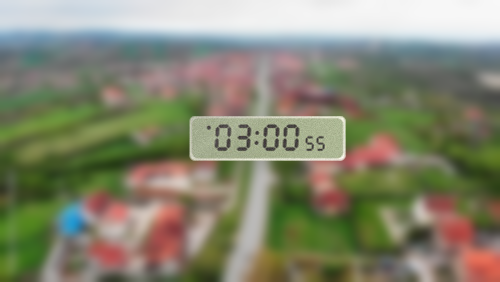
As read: {"hour": 3, "minute": 0, "second": 55}
